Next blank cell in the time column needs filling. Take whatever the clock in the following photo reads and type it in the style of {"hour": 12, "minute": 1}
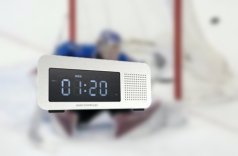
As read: {"hour": 1, "minute": 20}
